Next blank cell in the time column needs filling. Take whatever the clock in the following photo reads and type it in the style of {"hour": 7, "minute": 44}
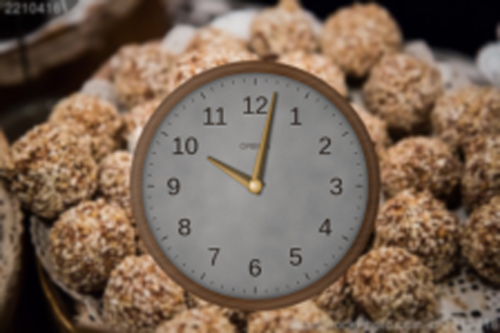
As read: {"hour": 10, "minute": 2}
